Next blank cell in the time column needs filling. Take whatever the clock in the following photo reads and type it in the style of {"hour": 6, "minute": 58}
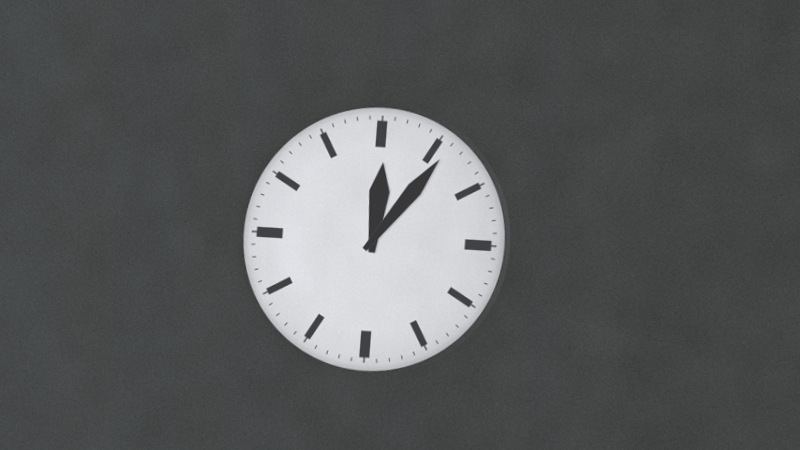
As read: {"hour": 12, "minute": 6}
